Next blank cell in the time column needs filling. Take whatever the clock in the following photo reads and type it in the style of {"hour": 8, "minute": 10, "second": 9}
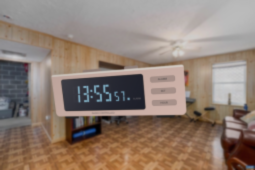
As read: {"hour": 13, "minute": 55, "second": 57}
